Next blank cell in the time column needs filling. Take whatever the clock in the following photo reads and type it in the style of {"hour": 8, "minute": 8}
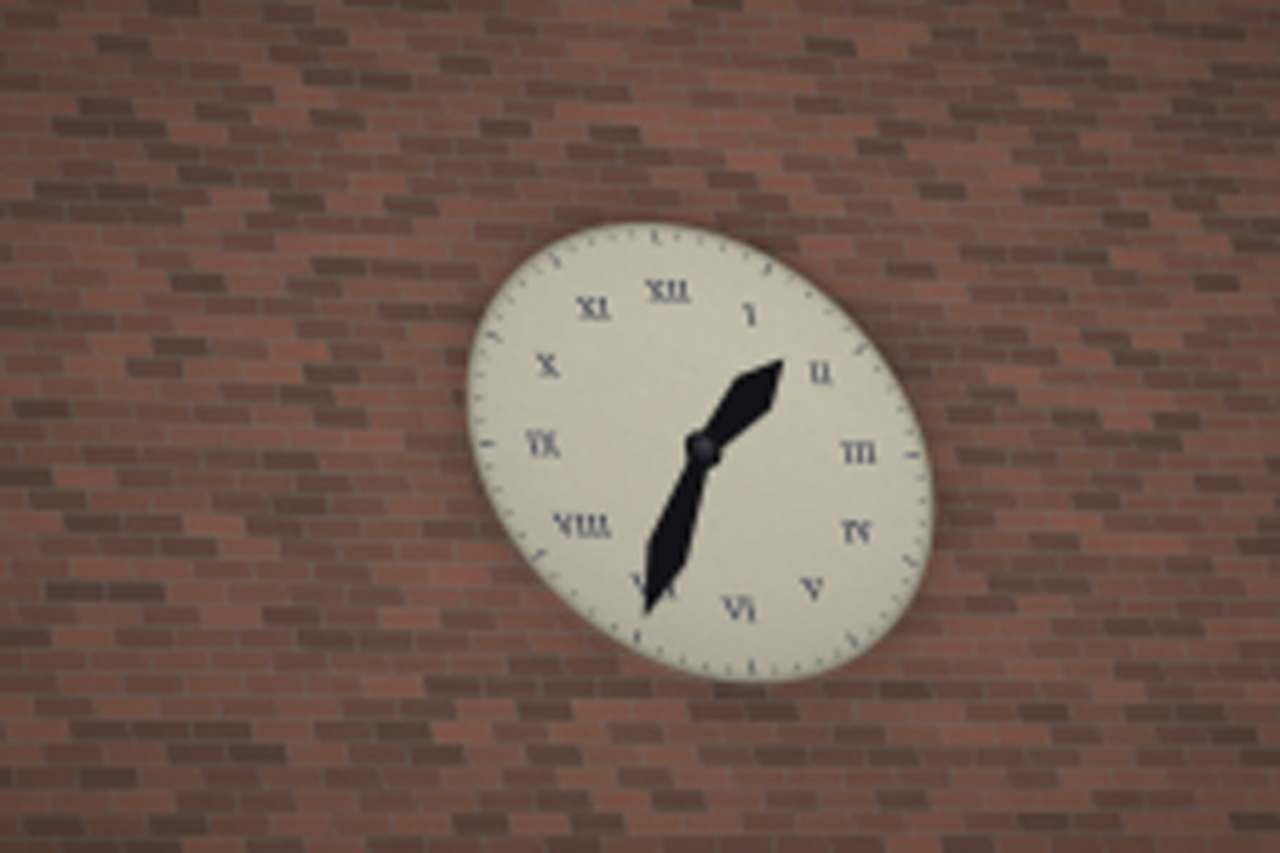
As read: {"hour": 1, "minute": 35}
